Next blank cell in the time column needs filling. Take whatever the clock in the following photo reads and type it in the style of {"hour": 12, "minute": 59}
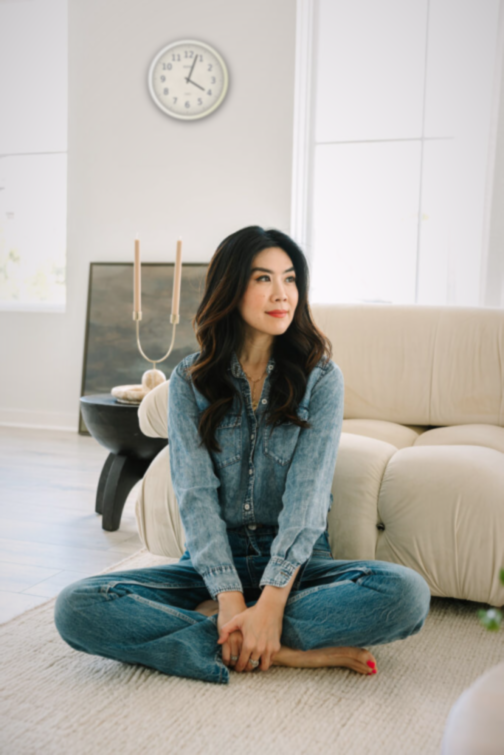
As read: {"hour": 4, "minute": 3}
